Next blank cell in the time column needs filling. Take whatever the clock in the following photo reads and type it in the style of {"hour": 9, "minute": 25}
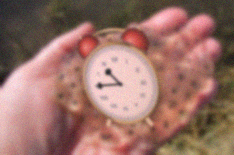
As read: {"hour": 10, "minute": 45}
